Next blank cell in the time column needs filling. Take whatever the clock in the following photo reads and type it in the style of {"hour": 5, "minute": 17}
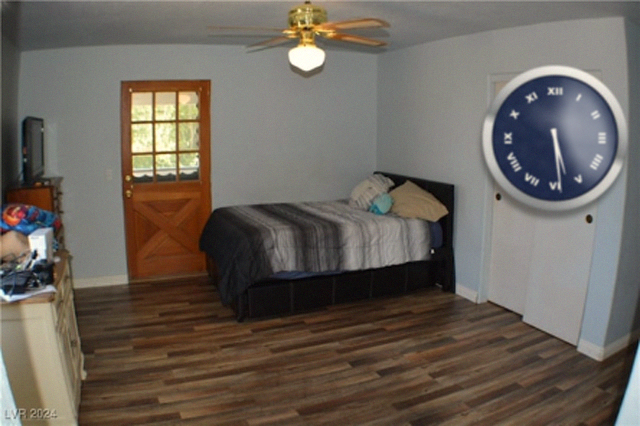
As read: {"hour": 5, "minute": 29}
